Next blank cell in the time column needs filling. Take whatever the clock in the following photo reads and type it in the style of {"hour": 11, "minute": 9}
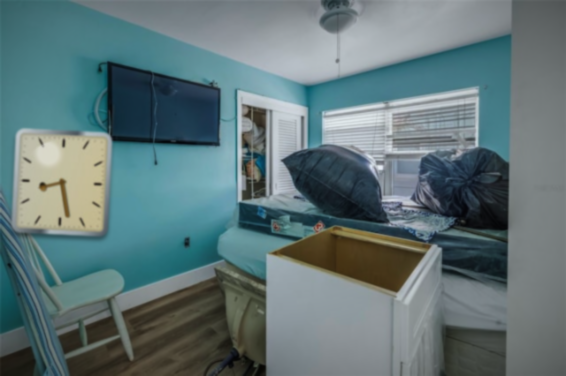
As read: {"hour": 8, "minute": 28}
